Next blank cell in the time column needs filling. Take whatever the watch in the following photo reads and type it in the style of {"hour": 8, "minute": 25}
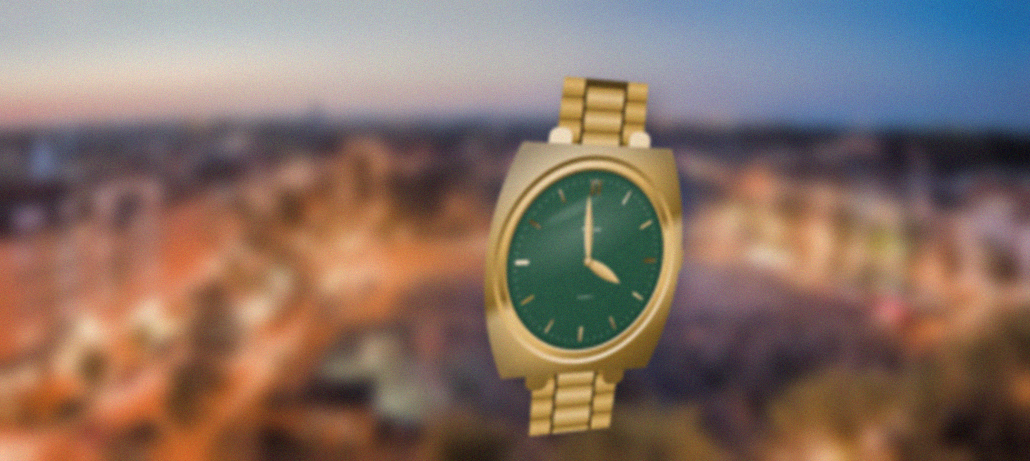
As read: {"hour": 3, "minute": 59}
